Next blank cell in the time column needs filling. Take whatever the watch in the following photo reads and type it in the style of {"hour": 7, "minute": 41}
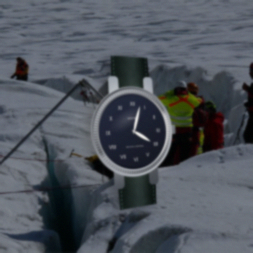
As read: {"hour": 4, "minute": 3}
